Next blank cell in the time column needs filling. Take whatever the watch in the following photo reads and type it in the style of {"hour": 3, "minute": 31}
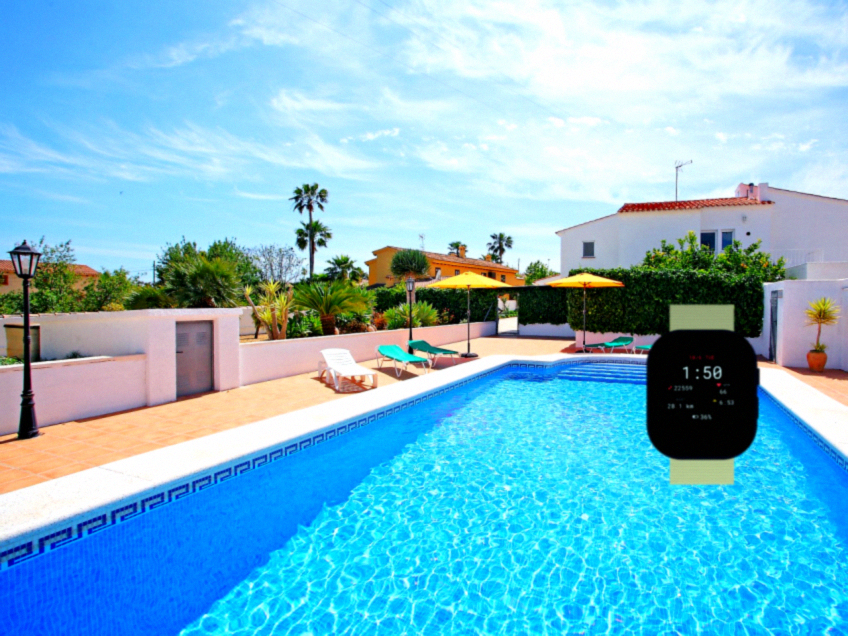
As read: {"hour": 1, "minute": 50}
